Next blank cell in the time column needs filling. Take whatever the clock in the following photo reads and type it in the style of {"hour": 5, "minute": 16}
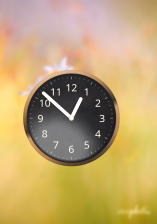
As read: {"hour": 12, "minute": 52}
